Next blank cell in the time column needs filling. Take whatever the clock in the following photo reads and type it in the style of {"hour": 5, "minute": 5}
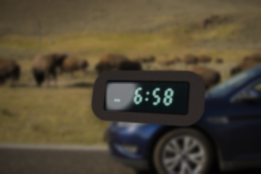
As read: {"hour": 6, "minute": 58}
